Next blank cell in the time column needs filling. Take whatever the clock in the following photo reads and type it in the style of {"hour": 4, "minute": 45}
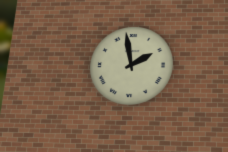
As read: {"hour": 1, "minute": 58}
